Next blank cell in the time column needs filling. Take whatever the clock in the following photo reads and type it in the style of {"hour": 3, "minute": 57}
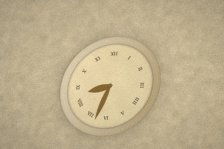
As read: {"hour": 8, "minute": 33}
